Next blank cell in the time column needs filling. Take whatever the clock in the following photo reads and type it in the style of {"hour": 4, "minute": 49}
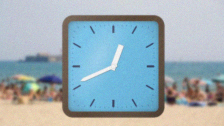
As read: {"hour": 12, "minute": 41}
